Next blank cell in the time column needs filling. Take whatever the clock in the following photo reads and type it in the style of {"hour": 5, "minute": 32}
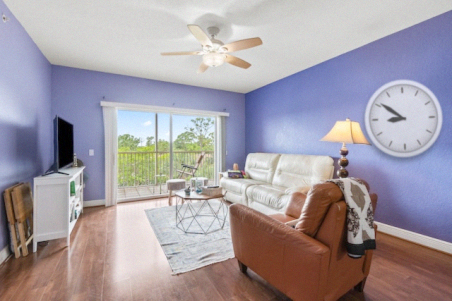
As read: {"hour": 8, "minute": 51}
